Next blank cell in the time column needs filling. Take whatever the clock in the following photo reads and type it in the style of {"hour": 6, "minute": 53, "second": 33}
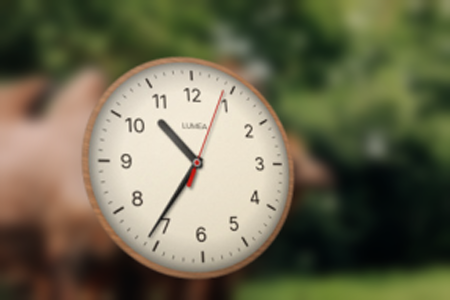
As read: {"hour": 10, "minute": 36, "second": 4}
